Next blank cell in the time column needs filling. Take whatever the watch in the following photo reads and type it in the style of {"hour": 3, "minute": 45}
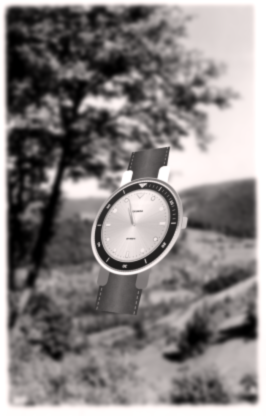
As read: {"hour": 10, "minute": 56}
